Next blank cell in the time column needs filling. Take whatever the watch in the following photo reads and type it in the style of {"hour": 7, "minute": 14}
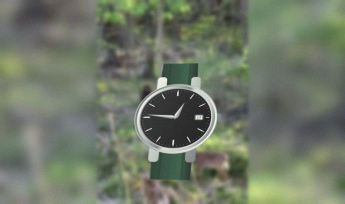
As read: {"hour": 12, "minute": 46}
